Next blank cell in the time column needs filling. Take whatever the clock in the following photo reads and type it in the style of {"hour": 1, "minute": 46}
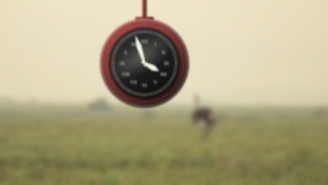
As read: {"hour": 3, "minute": 57}
